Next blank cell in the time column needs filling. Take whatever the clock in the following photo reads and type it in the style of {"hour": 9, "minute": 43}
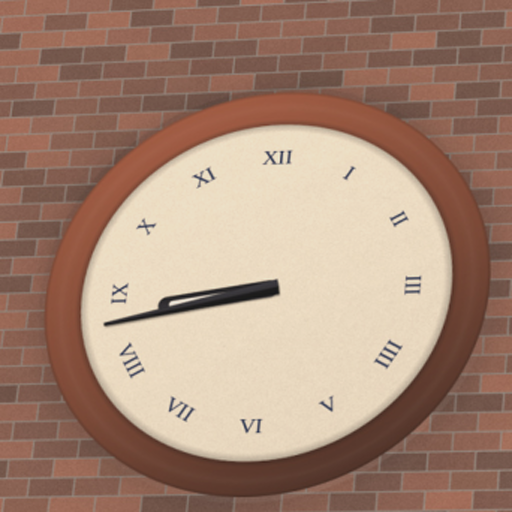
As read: {"hour": 8, "minute": 43}
